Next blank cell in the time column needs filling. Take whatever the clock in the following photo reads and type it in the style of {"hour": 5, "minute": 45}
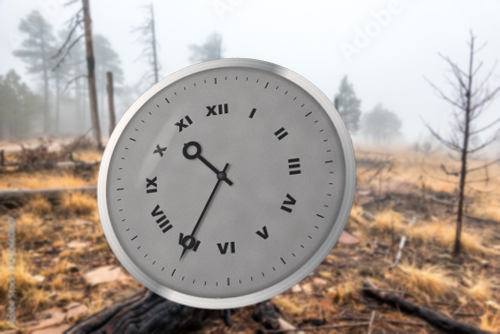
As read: {"hour": 10, "minute": 35}
